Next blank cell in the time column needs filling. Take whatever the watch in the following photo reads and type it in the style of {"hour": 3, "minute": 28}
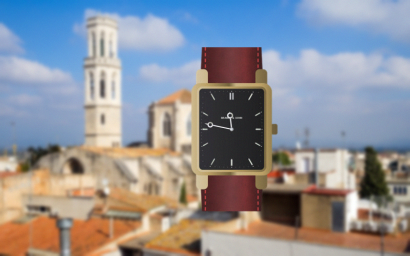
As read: {"hour": 11, "minute": 47}
